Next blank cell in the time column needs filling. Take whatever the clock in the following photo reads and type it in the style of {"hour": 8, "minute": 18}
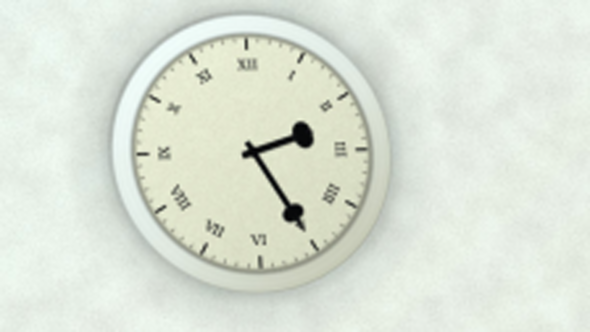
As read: {"hour": 2, "minute": 25}
